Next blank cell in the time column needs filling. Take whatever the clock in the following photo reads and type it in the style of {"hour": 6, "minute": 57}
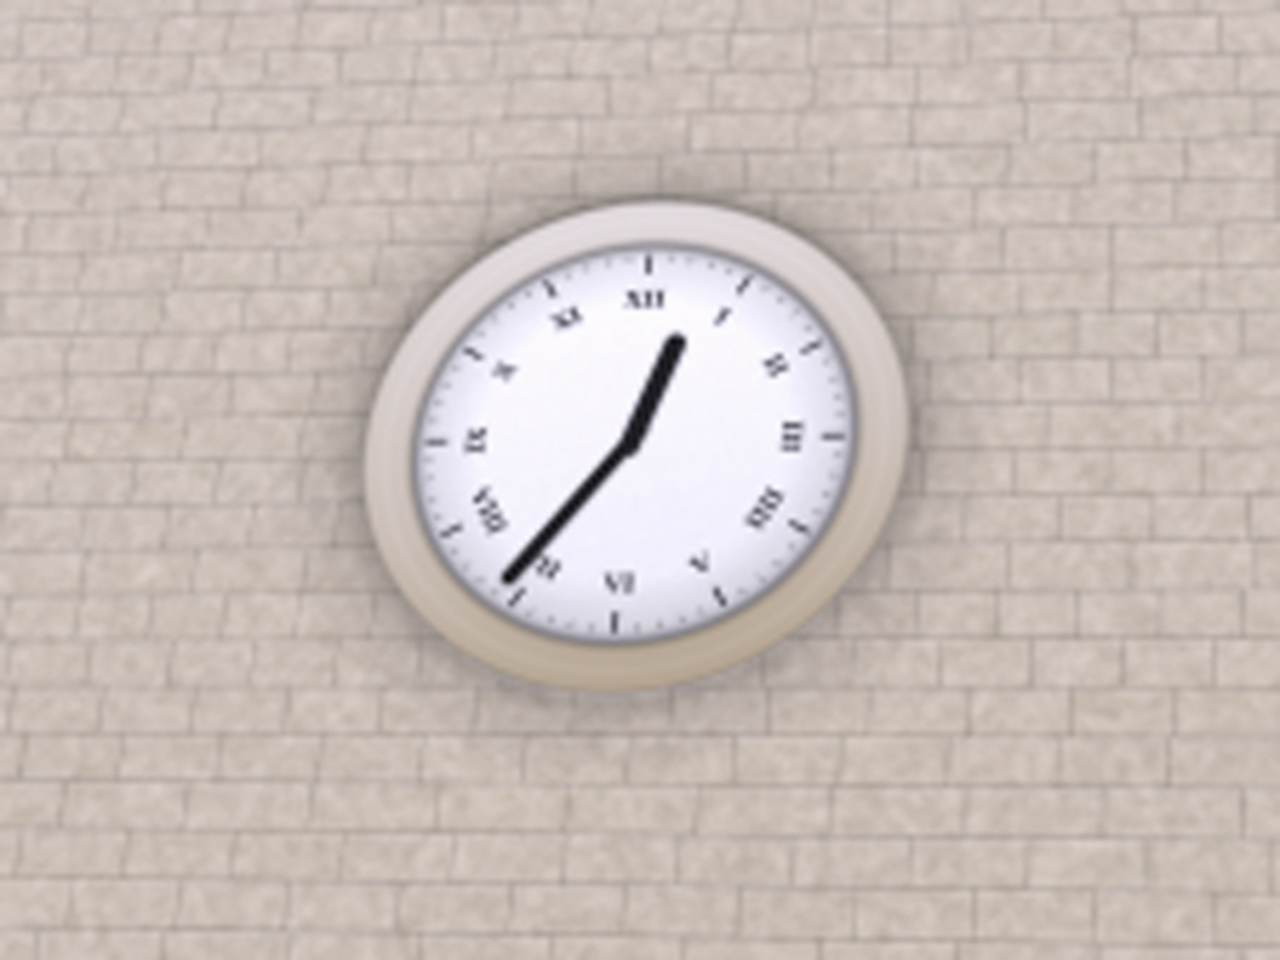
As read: {"hour": 12, "minute": 36}
